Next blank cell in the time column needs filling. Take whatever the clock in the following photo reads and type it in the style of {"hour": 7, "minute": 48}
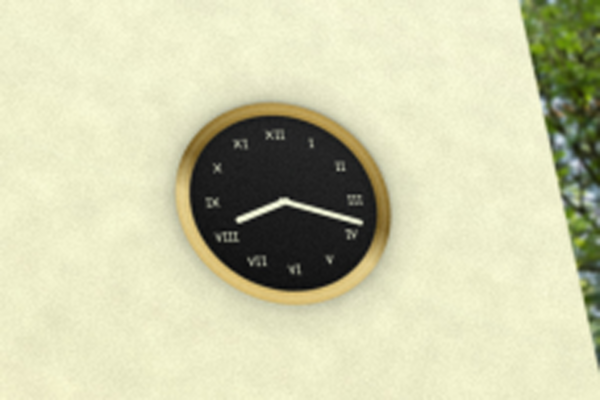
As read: {"hour": 8, "minute": 18}
